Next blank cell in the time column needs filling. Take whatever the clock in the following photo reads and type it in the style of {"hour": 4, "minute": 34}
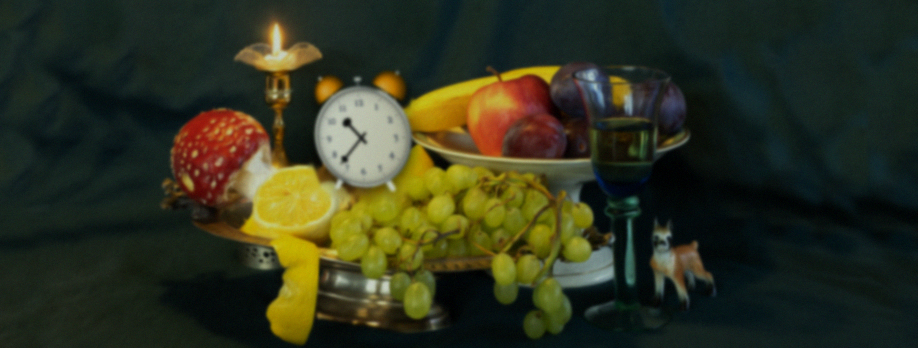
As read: {"hour": 10, "minute": 37}
